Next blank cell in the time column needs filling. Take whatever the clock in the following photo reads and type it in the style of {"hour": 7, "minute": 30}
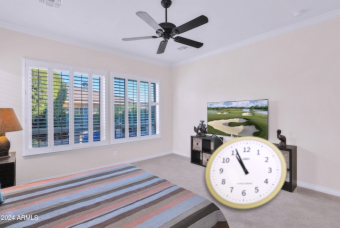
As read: {"hour": 10, "minute": 56}
